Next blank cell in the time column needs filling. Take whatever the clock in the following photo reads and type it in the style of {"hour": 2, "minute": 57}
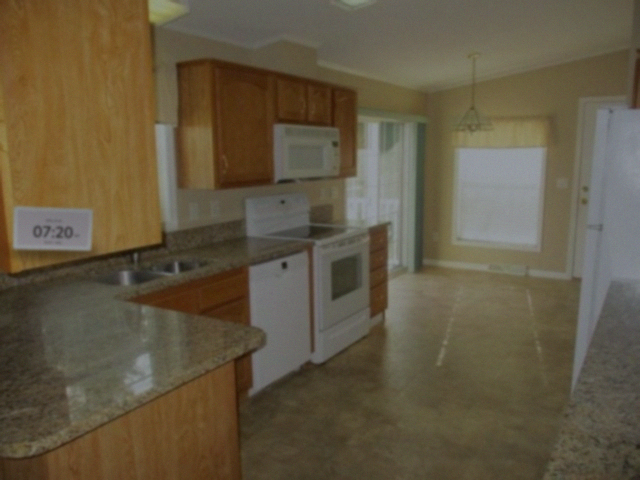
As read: {"hour": 7, "minute": 20}
